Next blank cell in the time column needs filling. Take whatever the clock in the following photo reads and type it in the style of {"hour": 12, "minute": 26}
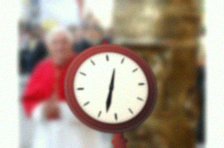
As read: {"hour": 12, "minute": 33}
